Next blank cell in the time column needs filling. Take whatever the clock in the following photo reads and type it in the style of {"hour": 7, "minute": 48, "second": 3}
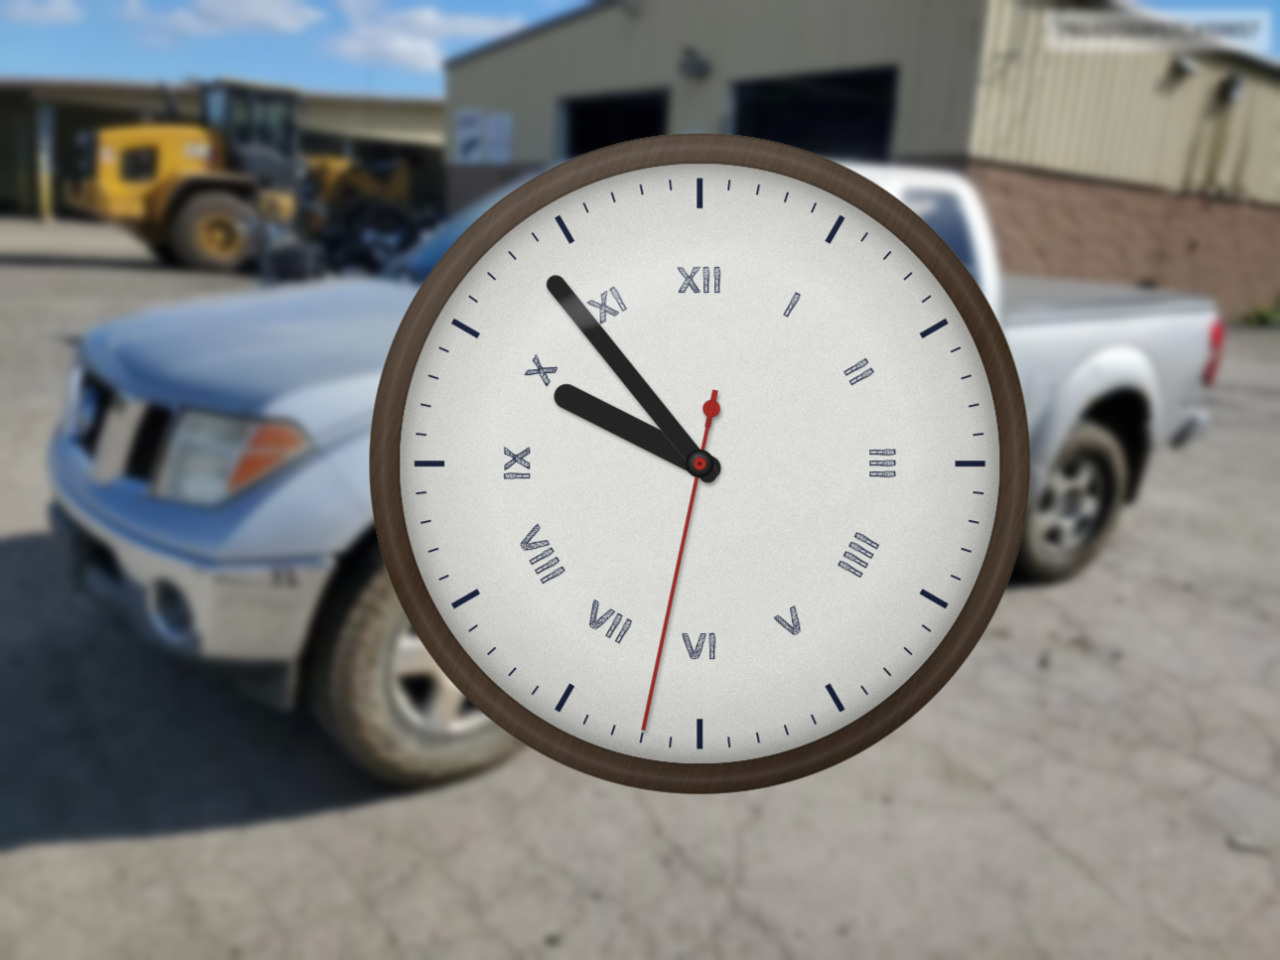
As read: {"hour": 9, "minute": 53, "second": 32}
